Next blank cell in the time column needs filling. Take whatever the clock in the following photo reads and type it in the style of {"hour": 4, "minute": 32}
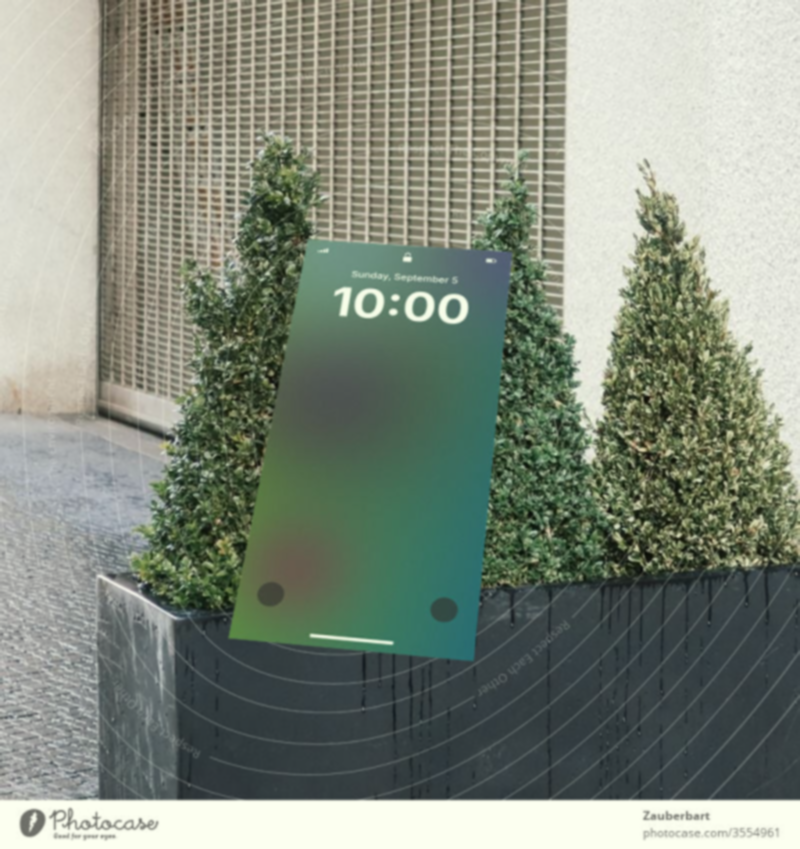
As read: {"hour": 10, "minute": 0}
